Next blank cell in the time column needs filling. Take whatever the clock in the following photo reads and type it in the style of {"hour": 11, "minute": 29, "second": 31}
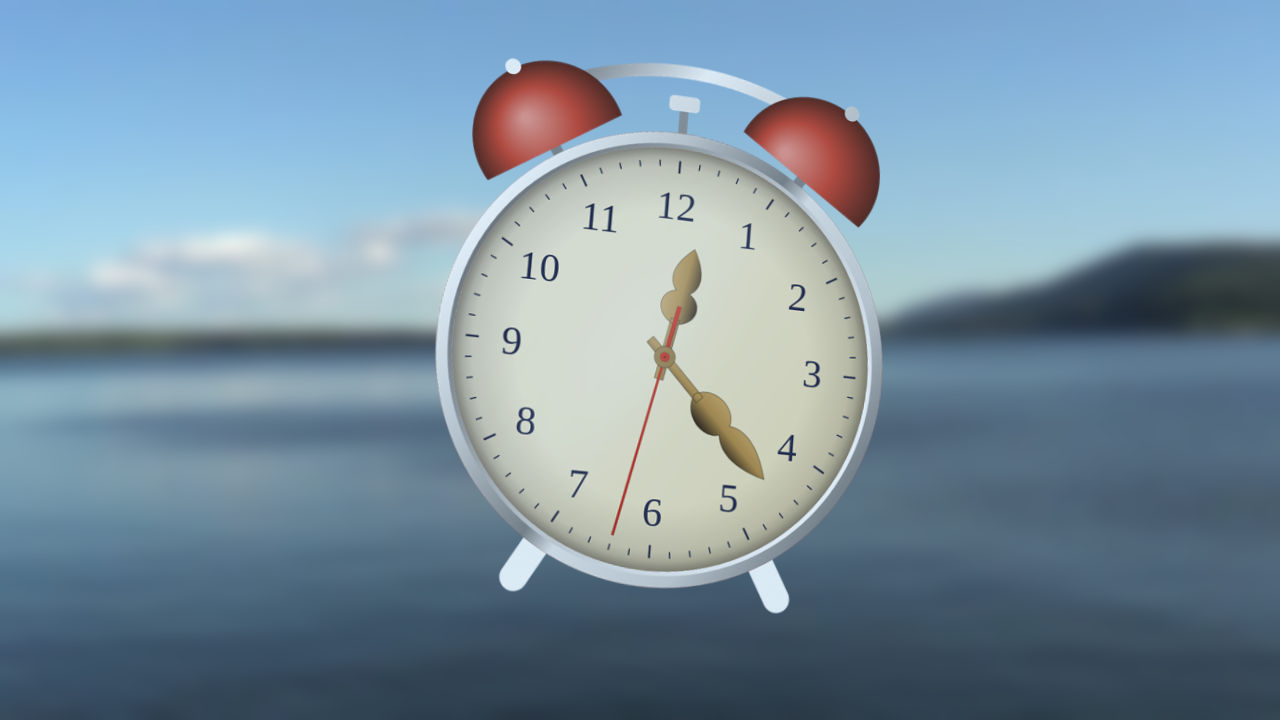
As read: {"hour": 12, "minute": 22, "second": 32}
